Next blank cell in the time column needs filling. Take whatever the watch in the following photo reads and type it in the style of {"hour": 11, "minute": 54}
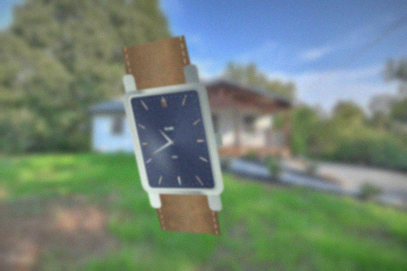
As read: {"hour": 10, "minute": 41}
